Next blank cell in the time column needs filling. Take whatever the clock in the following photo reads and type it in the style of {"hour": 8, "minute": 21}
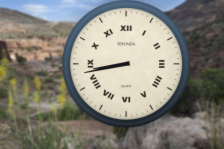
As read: {"hour": 8, "minute": 43}
